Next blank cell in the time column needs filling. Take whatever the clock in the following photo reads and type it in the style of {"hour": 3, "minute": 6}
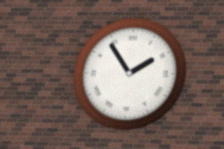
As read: {"hour": 1, "minute": 54}
